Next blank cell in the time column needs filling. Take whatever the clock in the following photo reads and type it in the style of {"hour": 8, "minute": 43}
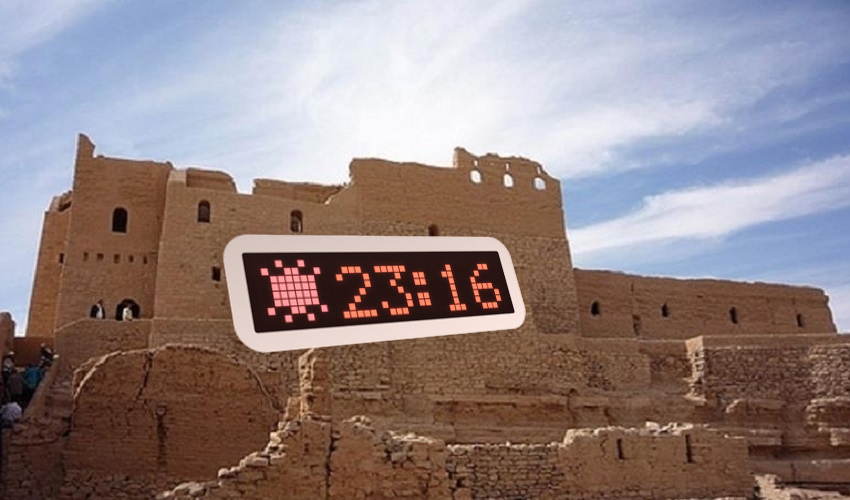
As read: {"hour": 23, "minute": 16}
